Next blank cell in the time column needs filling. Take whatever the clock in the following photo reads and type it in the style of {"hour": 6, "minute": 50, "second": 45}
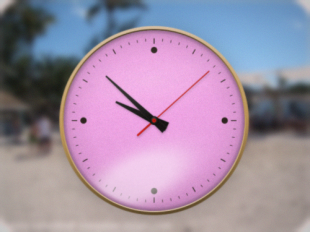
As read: {"hour": 9, "minute": 52, "second": 8}
